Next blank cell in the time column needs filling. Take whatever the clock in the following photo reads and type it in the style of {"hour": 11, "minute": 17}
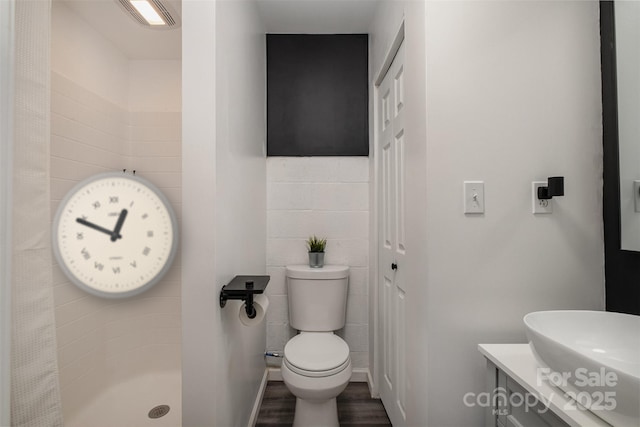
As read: {"hour": 12, "minute": 49}
